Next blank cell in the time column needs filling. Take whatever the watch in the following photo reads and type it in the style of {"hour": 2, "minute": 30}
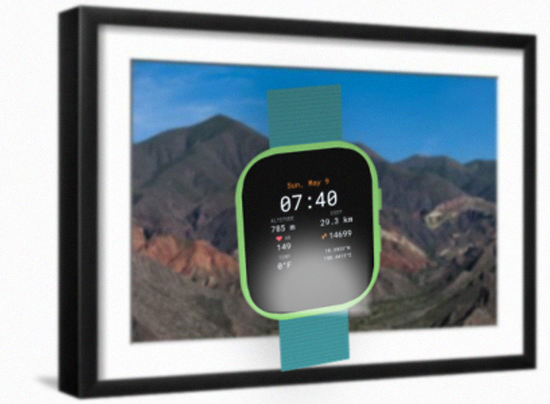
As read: {"hour": 7, "minute": 40}
